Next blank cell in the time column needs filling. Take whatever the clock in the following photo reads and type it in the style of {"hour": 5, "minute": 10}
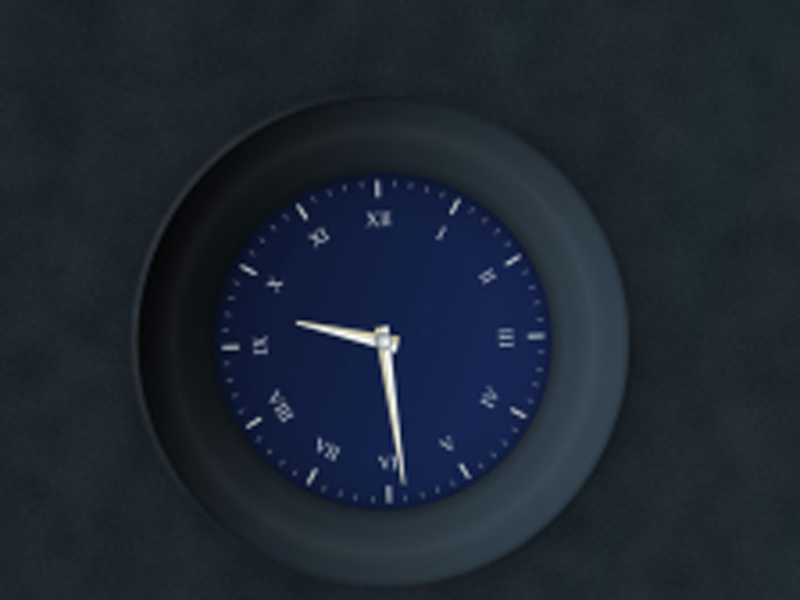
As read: {"hour": 9, "minute": 29}
